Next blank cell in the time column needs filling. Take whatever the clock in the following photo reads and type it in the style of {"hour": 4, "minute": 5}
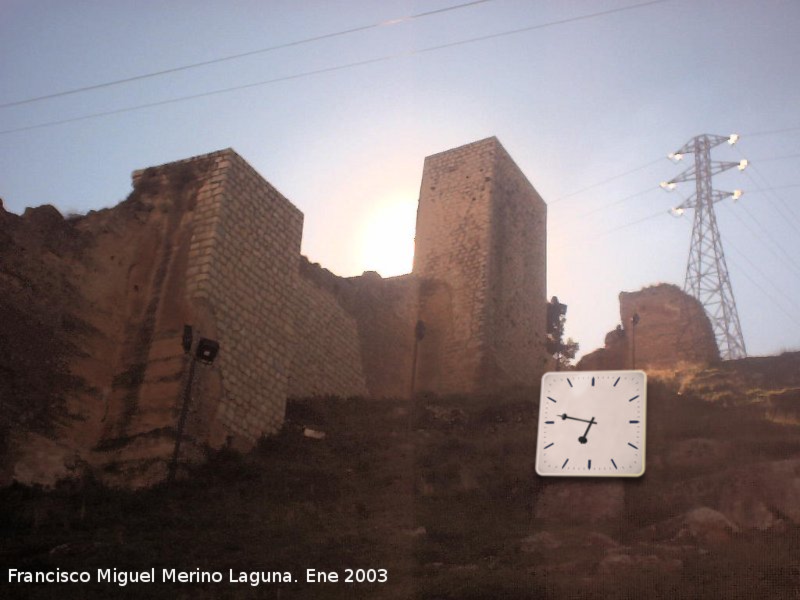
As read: {"hour": 6, "minute": 47}
